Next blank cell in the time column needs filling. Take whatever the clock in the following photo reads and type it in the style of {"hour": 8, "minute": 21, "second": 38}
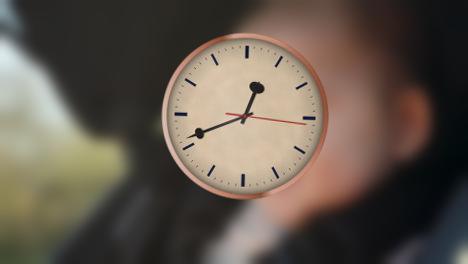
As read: {"hour": 12, "minute": 41, "second": 16}
